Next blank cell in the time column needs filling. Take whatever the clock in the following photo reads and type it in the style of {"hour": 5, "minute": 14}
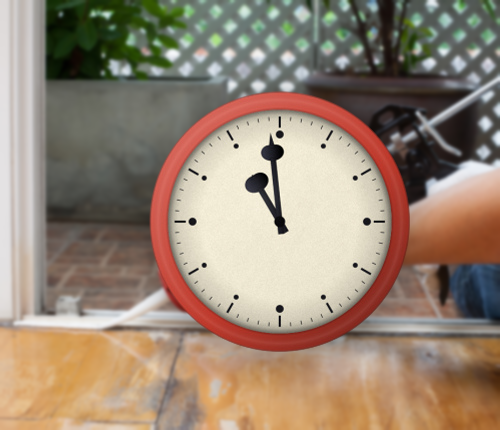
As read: {"hour": 10, "minute": 59}
